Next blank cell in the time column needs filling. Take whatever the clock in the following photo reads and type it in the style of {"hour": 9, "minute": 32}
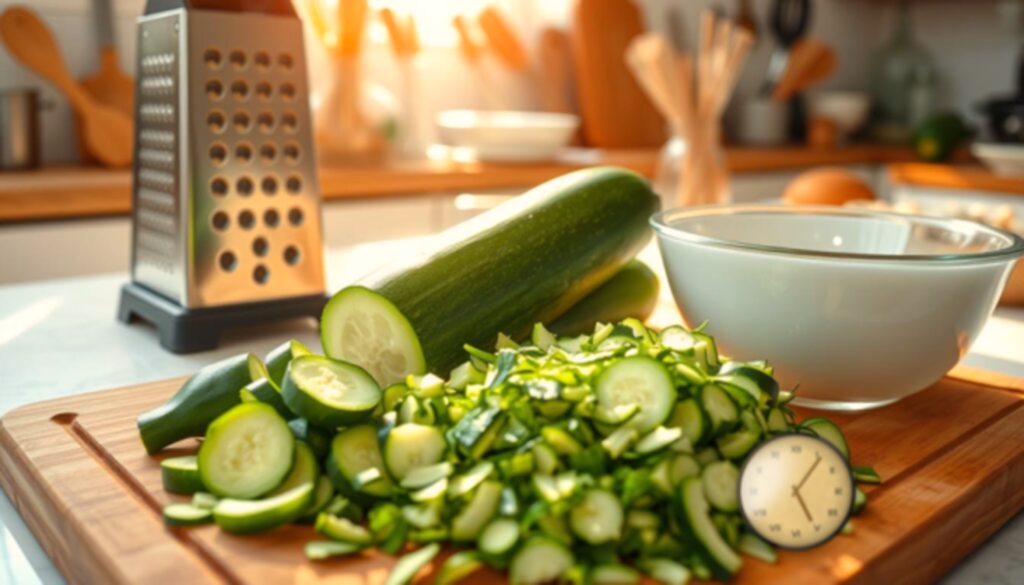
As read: {"hour": 5, "minute": 6}
